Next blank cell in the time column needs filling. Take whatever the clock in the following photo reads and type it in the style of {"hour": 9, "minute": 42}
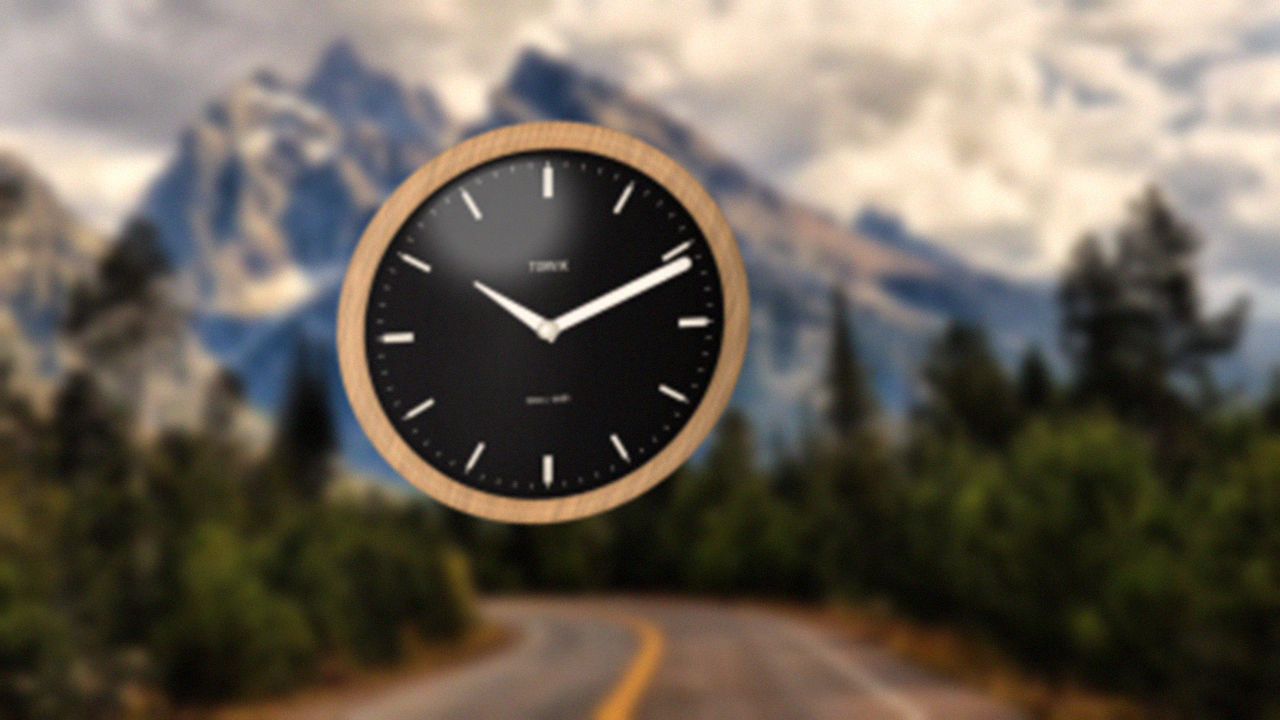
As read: {"hour": 10, "minute": 11}
